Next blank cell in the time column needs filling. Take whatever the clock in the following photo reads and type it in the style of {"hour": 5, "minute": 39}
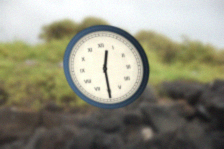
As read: {"hour": 12, "minute": 30}
